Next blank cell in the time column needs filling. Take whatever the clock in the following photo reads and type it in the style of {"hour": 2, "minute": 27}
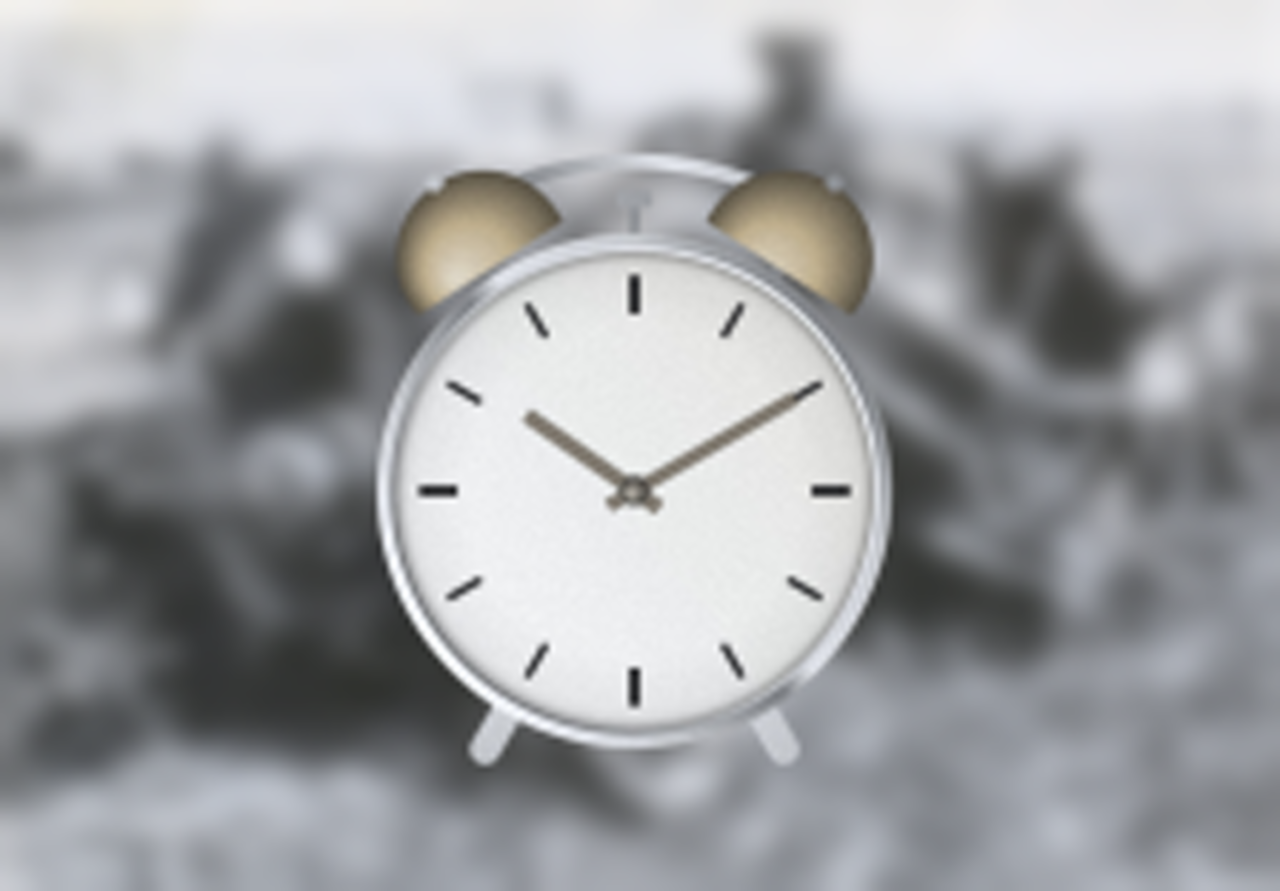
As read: {"hour": 10, "minute": 10}
